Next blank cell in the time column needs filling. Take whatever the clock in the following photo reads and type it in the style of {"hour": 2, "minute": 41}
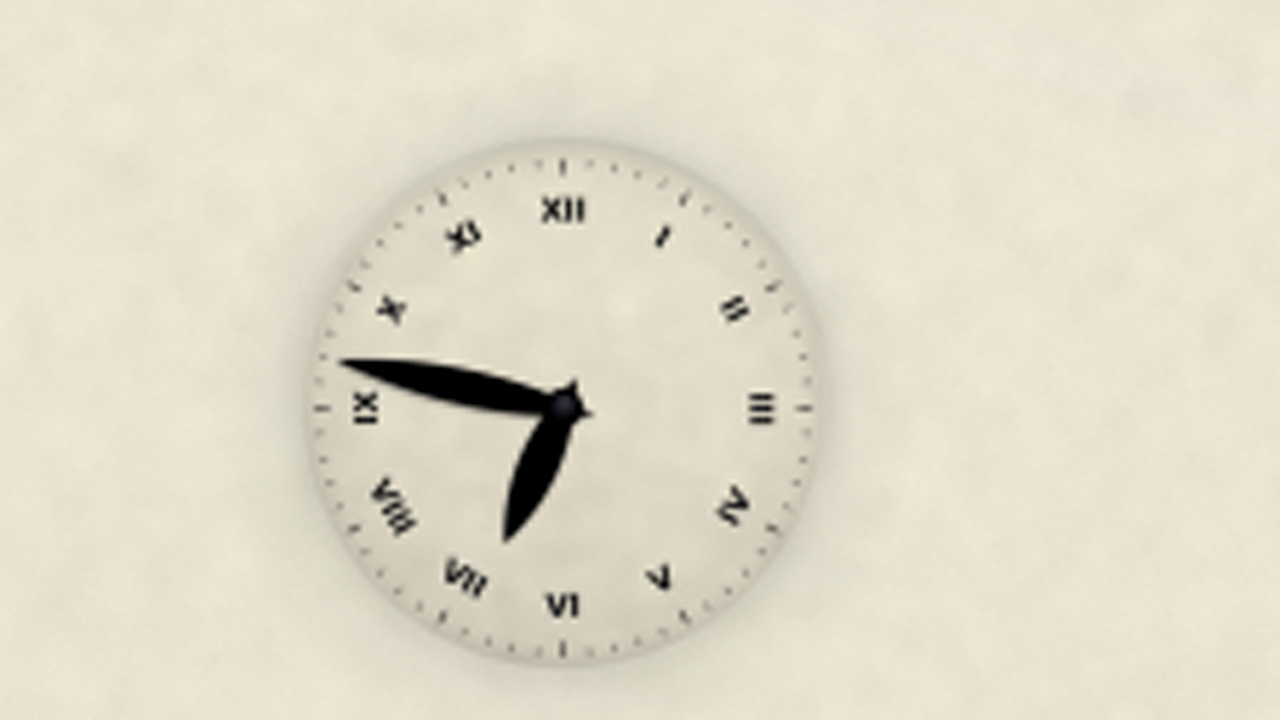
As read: {"hour": 6, "minute": 47}
